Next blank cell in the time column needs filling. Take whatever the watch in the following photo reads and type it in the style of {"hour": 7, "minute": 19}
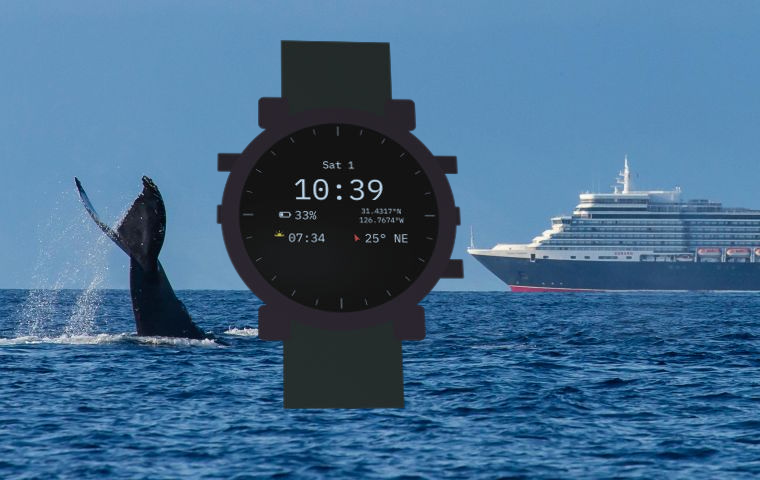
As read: {"hour": 10, "minute": 39}
